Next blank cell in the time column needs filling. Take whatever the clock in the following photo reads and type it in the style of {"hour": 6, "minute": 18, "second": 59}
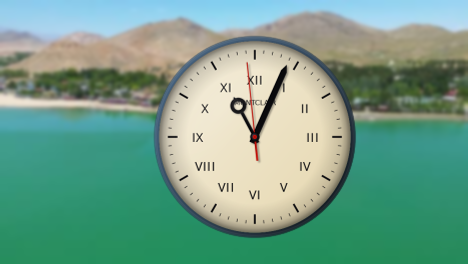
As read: {"hour": 11, "minute": 3, "second": 59}
